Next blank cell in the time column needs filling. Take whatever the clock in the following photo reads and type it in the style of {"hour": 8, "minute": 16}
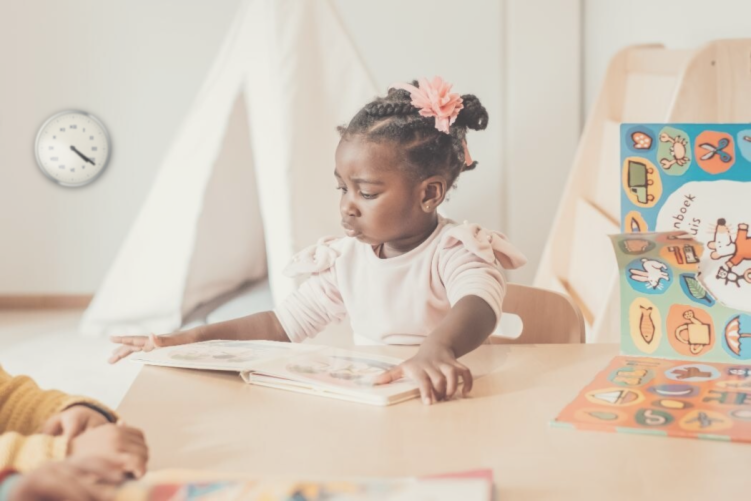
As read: {"hour": 4, "minute": 21}
